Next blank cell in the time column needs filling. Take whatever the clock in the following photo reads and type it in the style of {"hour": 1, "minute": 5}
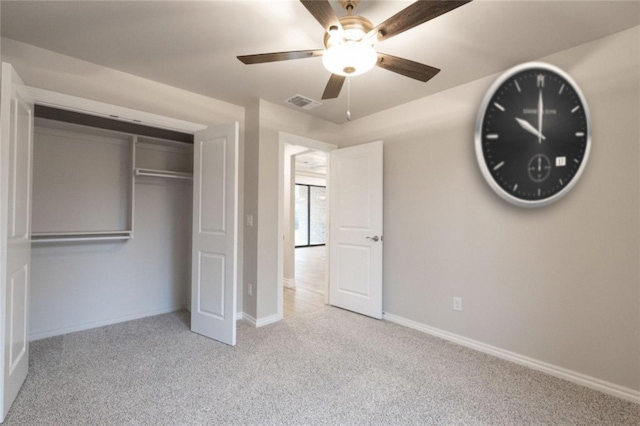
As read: {"hour": 10, "minute": 0}
